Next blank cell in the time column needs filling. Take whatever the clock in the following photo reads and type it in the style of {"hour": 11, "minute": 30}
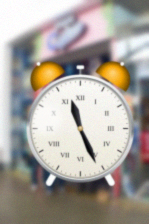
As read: {"hour": 11, "minute": 26}
